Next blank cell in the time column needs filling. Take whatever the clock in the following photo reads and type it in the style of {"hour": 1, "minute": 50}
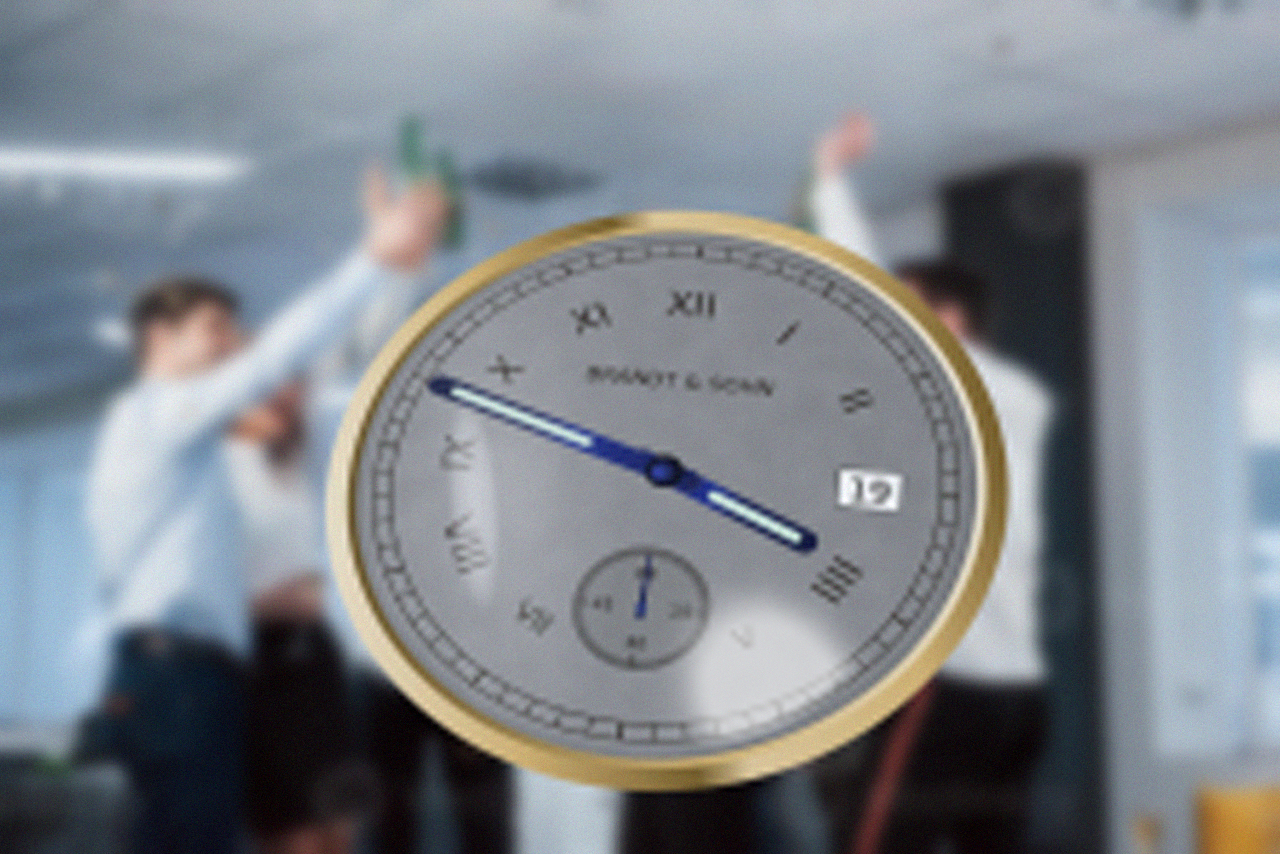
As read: {"hour": 3, "minute": 48}
